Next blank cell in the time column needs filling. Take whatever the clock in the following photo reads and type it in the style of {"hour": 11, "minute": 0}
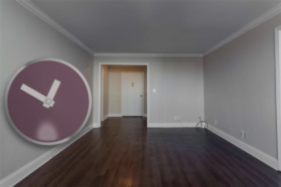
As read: {"hour": 12, "minute": 50}
